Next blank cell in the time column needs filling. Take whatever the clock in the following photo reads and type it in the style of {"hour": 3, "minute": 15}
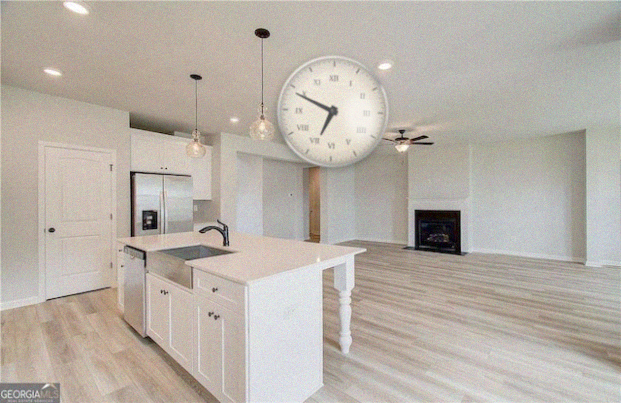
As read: {"hour": 6, "minute": 49}
